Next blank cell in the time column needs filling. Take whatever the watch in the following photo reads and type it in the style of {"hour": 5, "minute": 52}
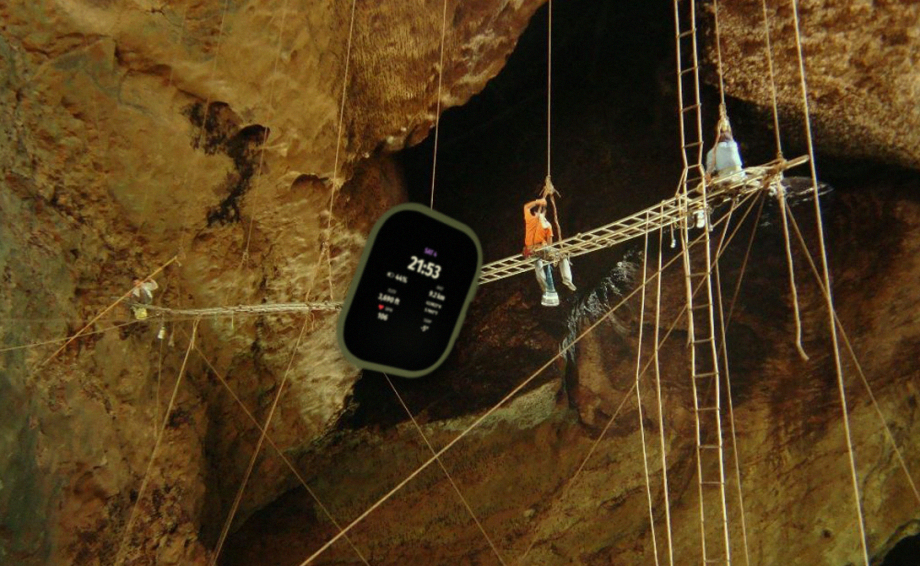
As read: {"hour": 21, "minute": 53}
